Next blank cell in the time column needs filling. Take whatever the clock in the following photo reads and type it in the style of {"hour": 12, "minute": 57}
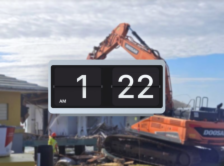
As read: {"hour": 1, "minute": 22}
